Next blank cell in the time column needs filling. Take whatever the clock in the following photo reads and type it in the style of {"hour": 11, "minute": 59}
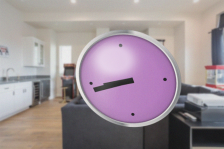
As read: {"hour": 8, "minute": 43}
